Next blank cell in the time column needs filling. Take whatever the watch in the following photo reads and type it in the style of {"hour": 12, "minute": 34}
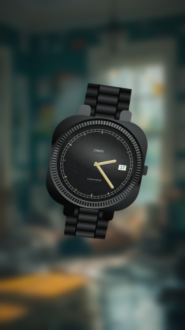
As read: {"hour": 2, "minute": 23}
